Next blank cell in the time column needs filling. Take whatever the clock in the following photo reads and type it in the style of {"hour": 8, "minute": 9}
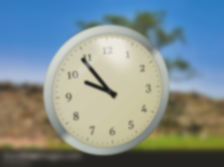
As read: {"hour": 9, "minute": 54}
